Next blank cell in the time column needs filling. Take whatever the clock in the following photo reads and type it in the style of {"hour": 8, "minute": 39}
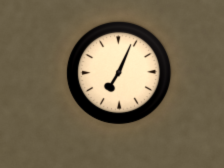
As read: {"hour": 7, "minute": 4}
